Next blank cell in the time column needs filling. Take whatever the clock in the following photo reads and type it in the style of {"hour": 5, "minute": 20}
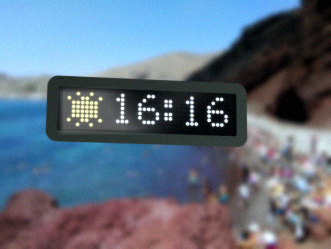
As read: {"hour": 16, "minute": 16}
